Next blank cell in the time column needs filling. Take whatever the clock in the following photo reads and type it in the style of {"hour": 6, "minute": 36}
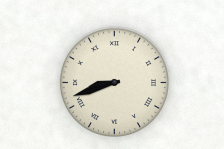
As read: {"hour": 8, "minute": 42}
